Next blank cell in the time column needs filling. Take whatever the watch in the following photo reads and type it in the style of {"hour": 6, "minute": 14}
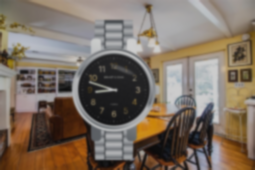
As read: {"hour": 8, "minute": 48}
